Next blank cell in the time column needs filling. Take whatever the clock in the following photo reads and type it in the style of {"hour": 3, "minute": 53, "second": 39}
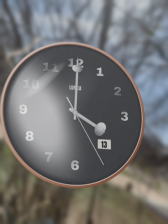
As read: {"hour": 4, "minute": 0, "second": 25}
